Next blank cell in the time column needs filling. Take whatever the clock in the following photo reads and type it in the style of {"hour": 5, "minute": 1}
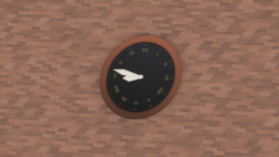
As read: {"hour": 8, "minute": 47}
